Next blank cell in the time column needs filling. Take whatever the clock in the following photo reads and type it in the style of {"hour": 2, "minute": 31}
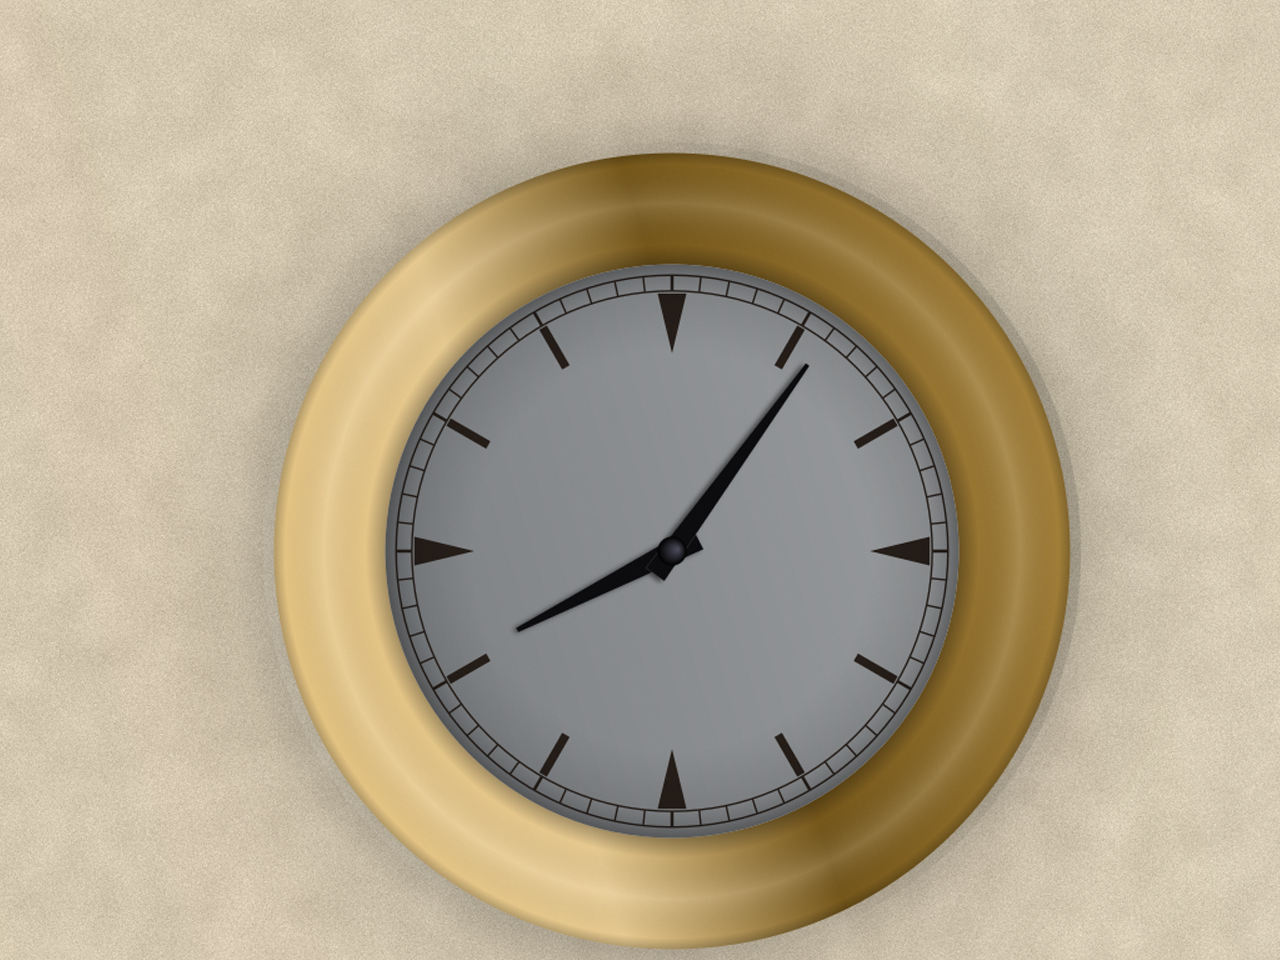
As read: {"hour": 8, "minute": 6}
